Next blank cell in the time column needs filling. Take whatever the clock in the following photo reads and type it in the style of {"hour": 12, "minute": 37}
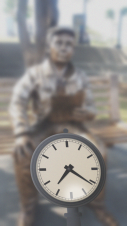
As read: {"hour": 7, "minute": 21}
